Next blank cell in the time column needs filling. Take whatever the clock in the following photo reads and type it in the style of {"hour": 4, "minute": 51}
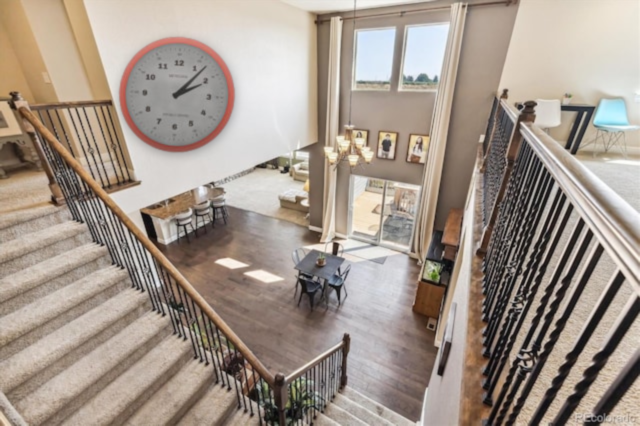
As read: {"hour": 2, "minute": 7}
